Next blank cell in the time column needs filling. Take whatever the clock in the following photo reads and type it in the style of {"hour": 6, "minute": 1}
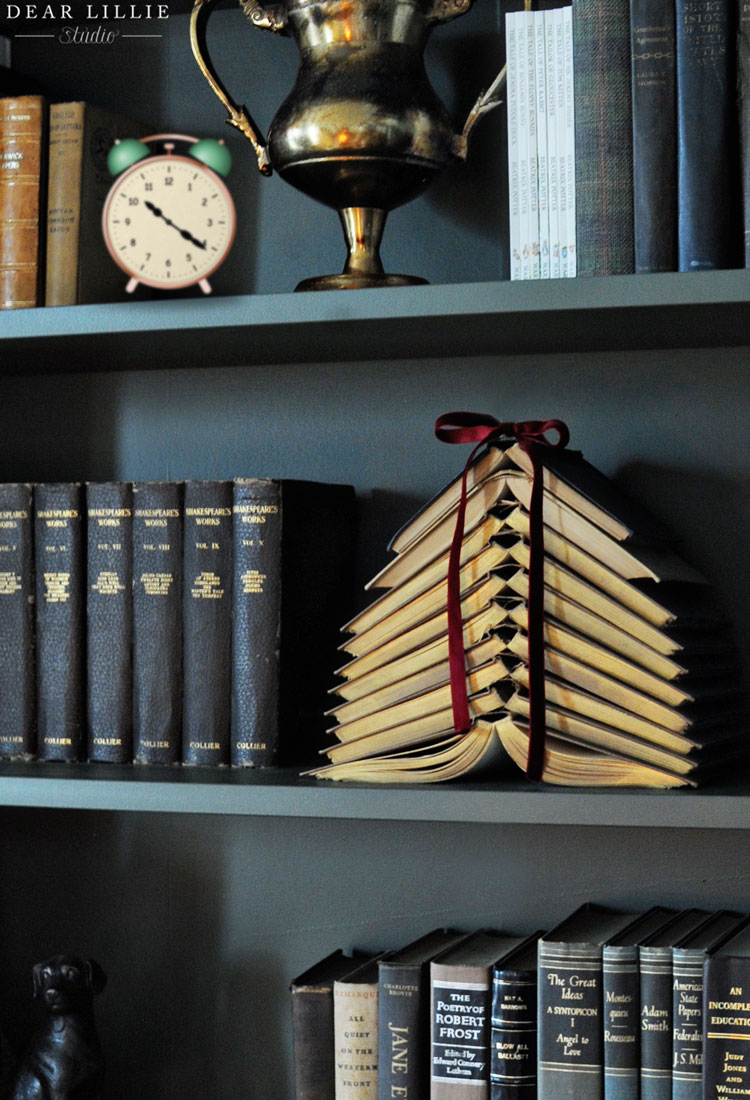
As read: {"hour": 10, "minute": 21}
